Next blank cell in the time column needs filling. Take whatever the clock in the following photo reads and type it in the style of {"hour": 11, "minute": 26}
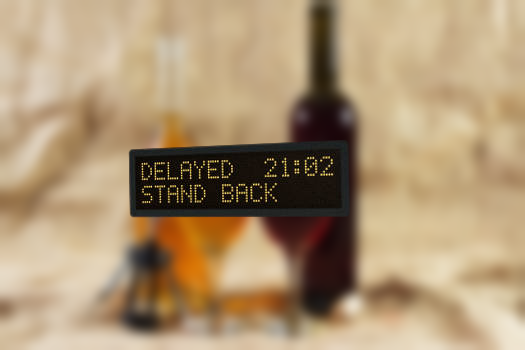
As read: {"hour": 21, "minute": 2}
